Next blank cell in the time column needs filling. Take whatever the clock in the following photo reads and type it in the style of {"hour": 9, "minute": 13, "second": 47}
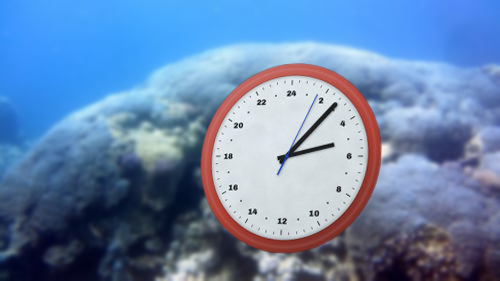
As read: {"hour": 5, "minute": 7, "second": 4}
